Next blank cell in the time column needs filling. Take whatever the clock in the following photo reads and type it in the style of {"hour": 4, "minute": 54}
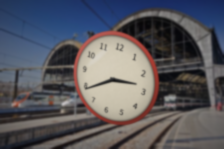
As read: {"hour": 2, "minute": 39}
